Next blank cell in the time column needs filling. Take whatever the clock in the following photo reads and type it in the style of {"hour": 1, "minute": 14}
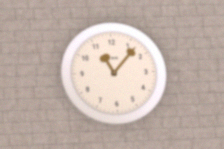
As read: {"hour": 11, "minute": 7}
